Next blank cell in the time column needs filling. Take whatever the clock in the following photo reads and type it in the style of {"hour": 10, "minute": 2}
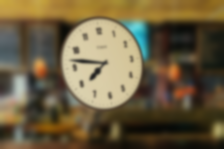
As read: {"hour": 7, "minute": 47}
